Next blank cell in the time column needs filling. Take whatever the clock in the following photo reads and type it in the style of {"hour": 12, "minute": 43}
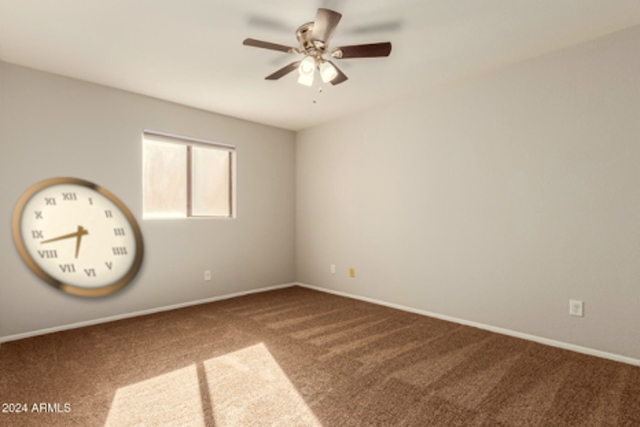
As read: {"hour": 6, "minute": 43}
